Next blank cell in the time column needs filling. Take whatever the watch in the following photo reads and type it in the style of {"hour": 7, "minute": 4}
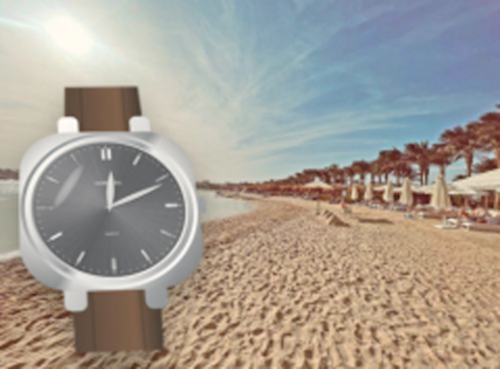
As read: {"hour": 12, "minute": 11}
